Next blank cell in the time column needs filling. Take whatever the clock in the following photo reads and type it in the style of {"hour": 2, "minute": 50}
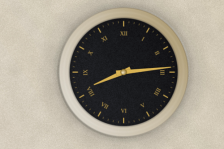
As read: {"hour": 8, "minute": 14}
